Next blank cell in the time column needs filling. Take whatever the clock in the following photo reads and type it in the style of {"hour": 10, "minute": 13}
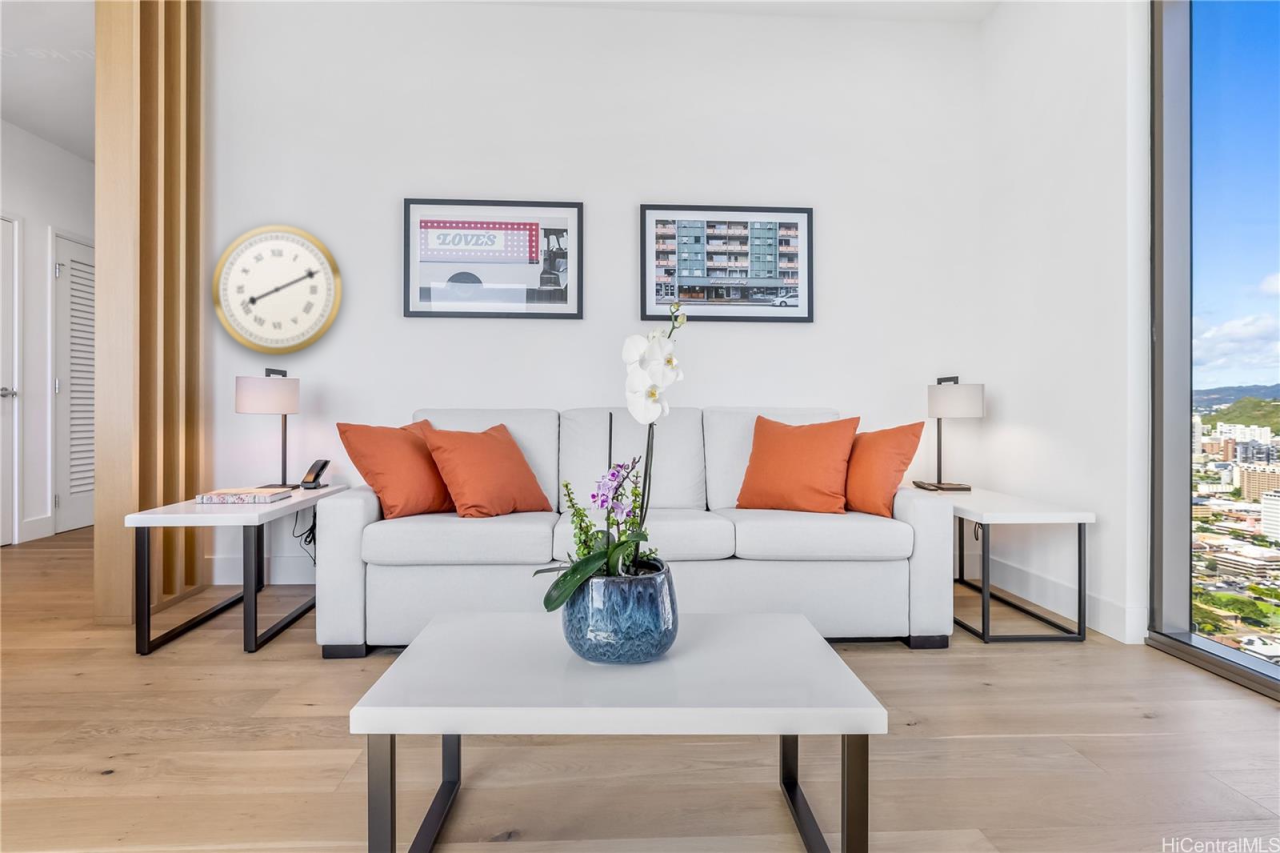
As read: {"hour": 8, "minute": 11}
